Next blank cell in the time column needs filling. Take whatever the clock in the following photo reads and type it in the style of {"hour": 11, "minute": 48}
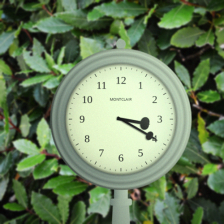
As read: {"hour": 3, "minute": 20}
